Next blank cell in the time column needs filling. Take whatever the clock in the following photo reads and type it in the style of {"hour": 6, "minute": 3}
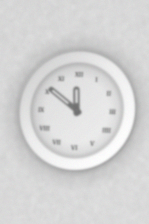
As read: {"hour": 11, "minute": 51}
